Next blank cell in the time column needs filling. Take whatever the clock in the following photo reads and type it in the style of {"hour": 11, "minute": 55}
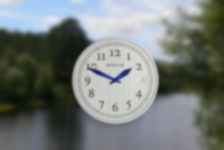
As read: {"hour": 1, "minute": 49}
